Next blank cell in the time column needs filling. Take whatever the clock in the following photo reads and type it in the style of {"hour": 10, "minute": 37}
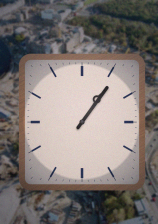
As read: {"hour": 1, "minute": 6}
